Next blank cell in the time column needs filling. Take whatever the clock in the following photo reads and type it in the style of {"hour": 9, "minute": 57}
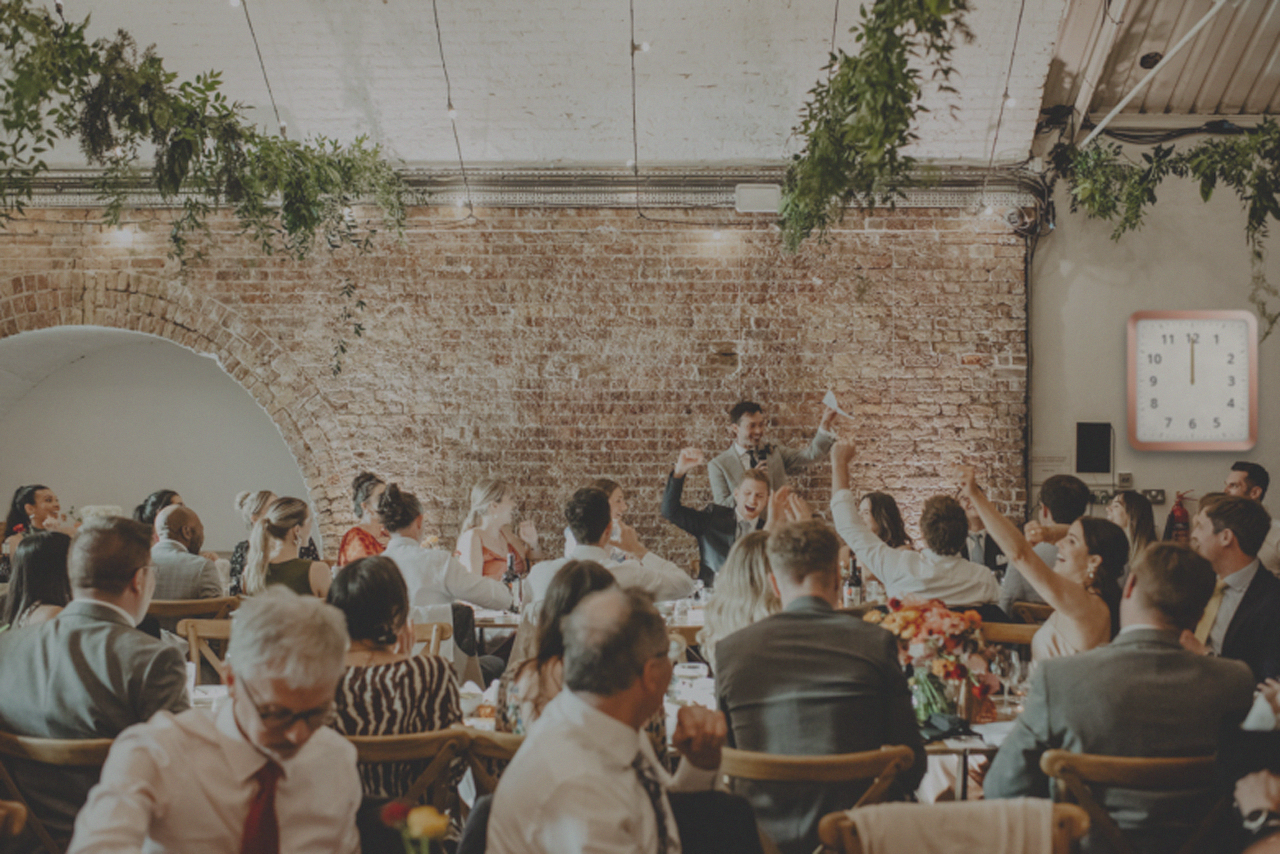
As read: {"hour": 12, "minute": 0}
